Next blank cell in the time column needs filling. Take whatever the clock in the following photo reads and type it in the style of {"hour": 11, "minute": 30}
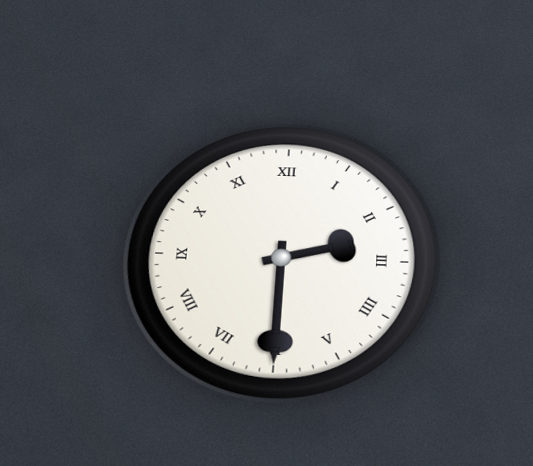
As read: {"hour": 2, "minute": 30}
